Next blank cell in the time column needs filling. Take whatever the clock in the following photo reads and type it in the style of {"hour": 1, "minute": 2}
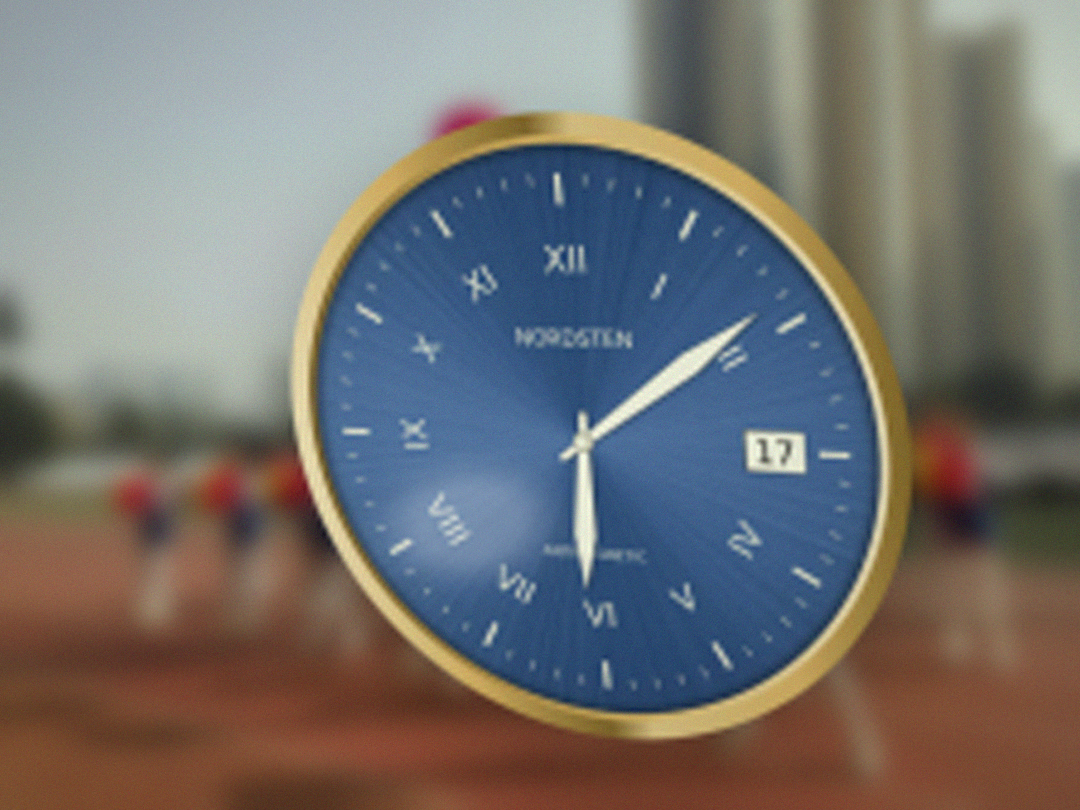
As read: {"hour": 6, "minute": 9}
